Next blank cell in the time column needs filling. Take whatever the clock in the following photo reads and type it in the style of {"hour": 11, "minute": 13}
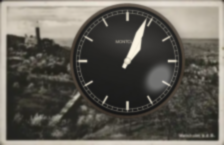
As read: {"hour": 1, "minute": 4}
